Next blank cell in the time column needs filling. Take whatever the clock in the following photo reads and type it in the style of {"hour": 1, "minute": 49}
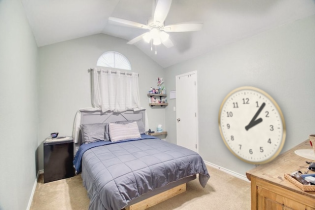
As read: {"hour": 2, "minute": 7}
